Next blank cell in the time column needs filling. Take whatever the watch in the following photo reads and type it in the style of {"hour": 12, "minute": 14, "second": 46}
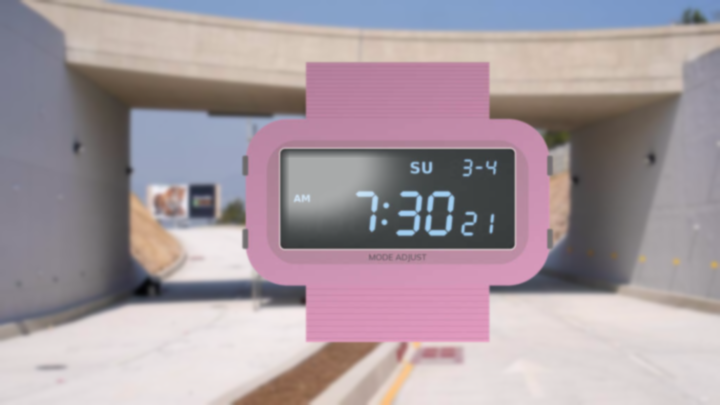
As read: {"hour": 7, "minute": 30, "second": 21}
